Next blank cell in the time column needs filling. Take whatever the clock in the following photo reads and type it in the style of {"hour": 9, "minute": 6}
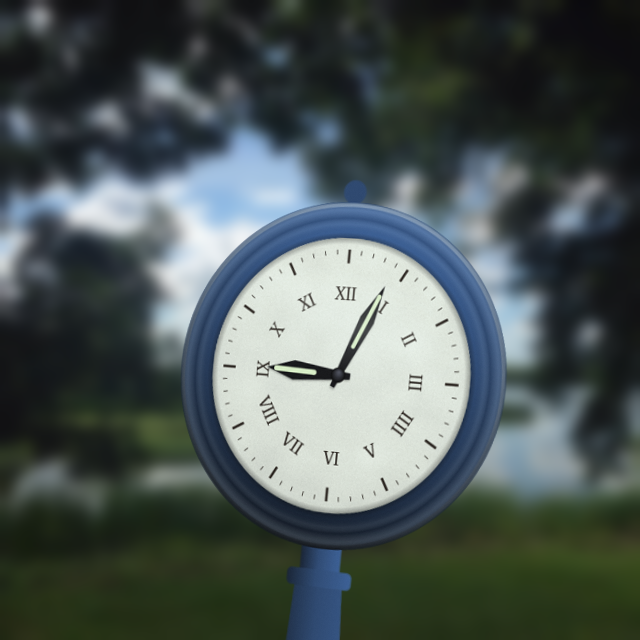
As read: {"hour": 9, "minute": 4}
